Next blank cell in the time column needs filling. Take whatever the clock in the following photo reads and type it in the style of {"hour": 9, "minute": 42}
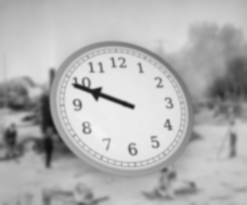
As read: {"hour": 9, "minute": 49}
